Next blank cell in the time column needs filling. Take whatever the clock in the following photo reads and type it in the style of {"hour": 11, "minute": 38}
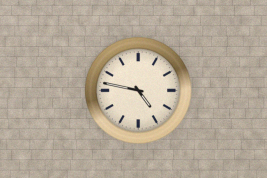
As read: {"hour": 4, "minute": 47}
